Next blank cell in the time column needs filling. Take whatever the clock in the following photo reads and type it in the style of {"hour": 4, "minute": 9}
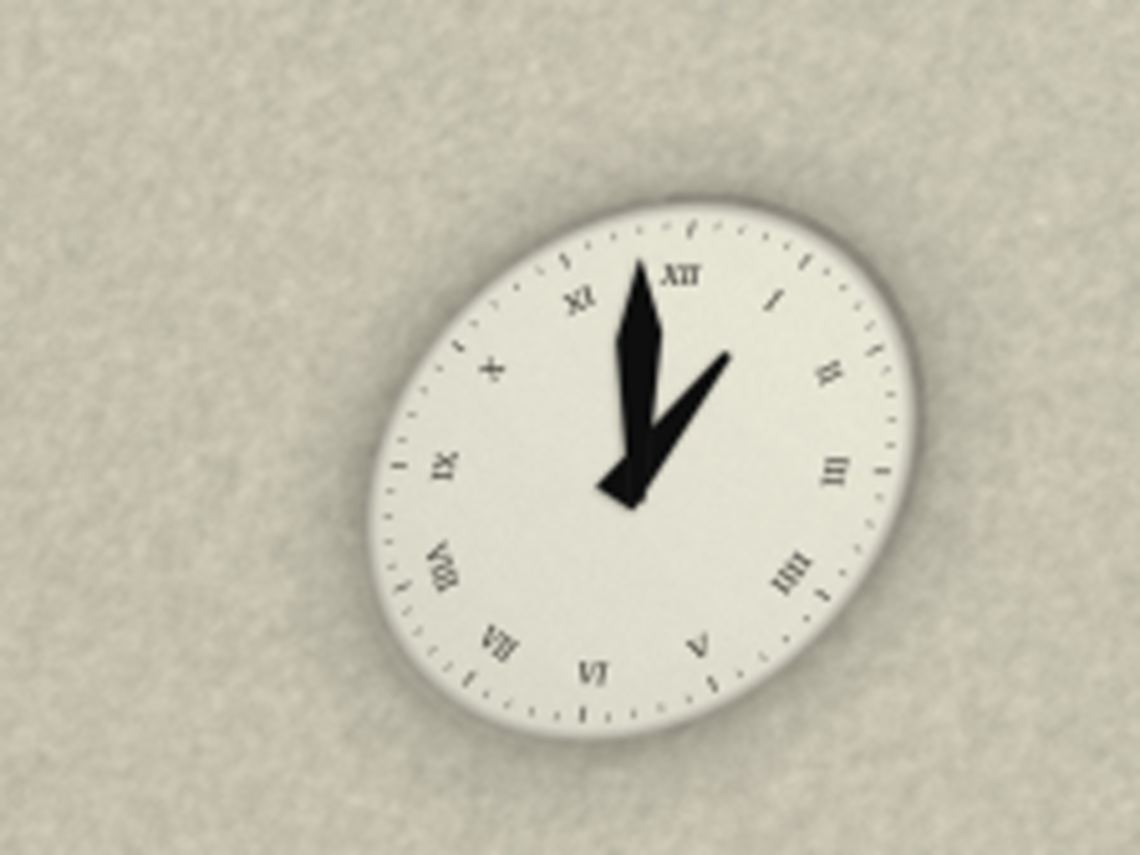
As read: {"hour": 12, "minute": 58}
